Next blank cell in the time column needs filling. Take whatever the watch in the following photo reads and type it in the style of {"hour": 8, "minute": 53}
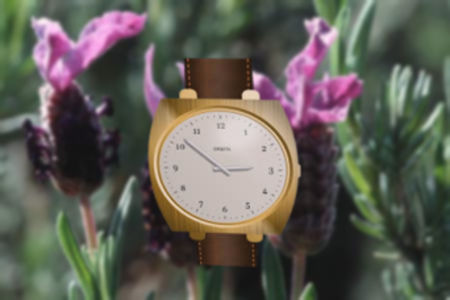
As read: {"hour": 2, "minute": 52}
